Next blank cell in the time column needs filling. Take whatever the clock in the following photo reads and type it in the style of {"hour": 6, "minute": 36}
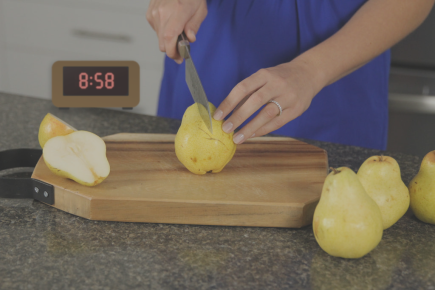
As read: {"hour": 8, "minute": 58}
